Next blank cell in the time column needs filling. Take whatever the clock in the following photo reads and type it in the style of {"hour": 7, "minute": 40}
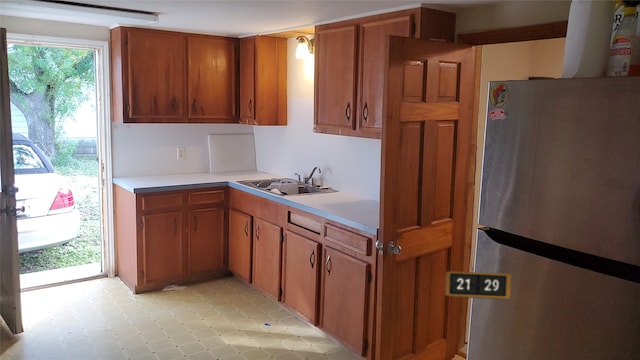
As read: {"hour": 21, "minute": 29}
